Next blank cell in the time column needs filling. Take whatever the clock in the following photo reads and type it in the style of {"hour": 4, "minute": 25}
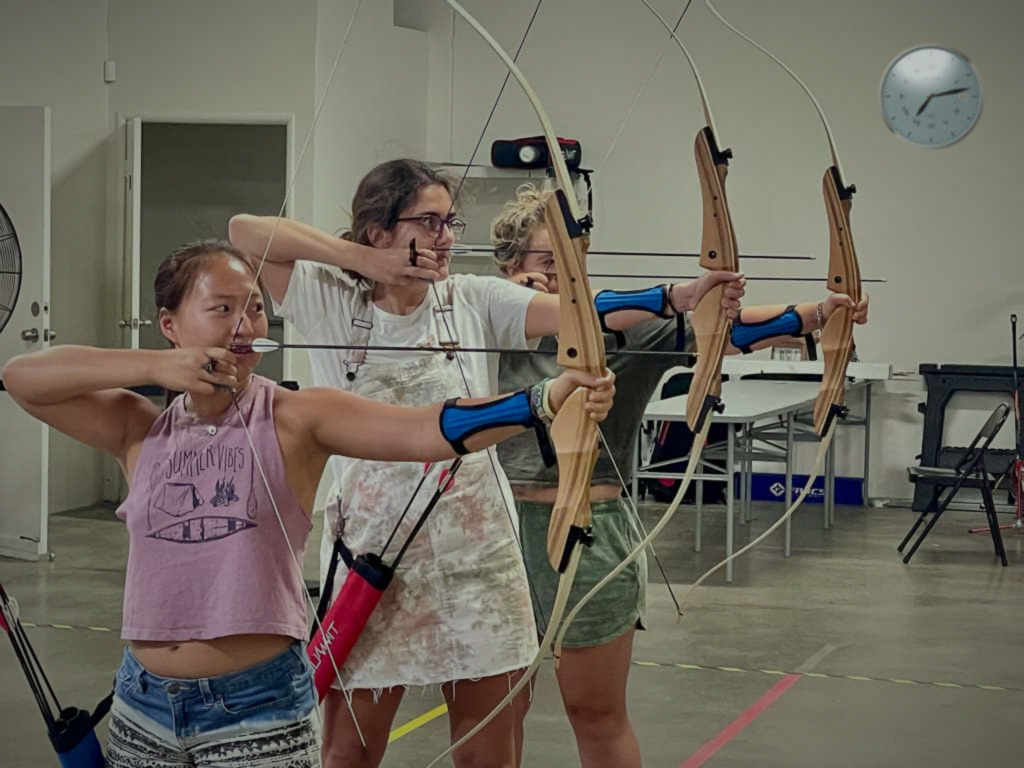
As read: {"hour": 7, "minute": 13}
